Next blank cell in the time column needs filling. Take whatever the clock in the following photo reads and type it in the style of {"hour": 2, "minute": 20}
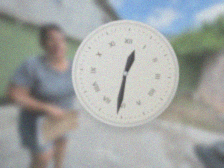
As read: {"hour": 12, "minute": 31}
